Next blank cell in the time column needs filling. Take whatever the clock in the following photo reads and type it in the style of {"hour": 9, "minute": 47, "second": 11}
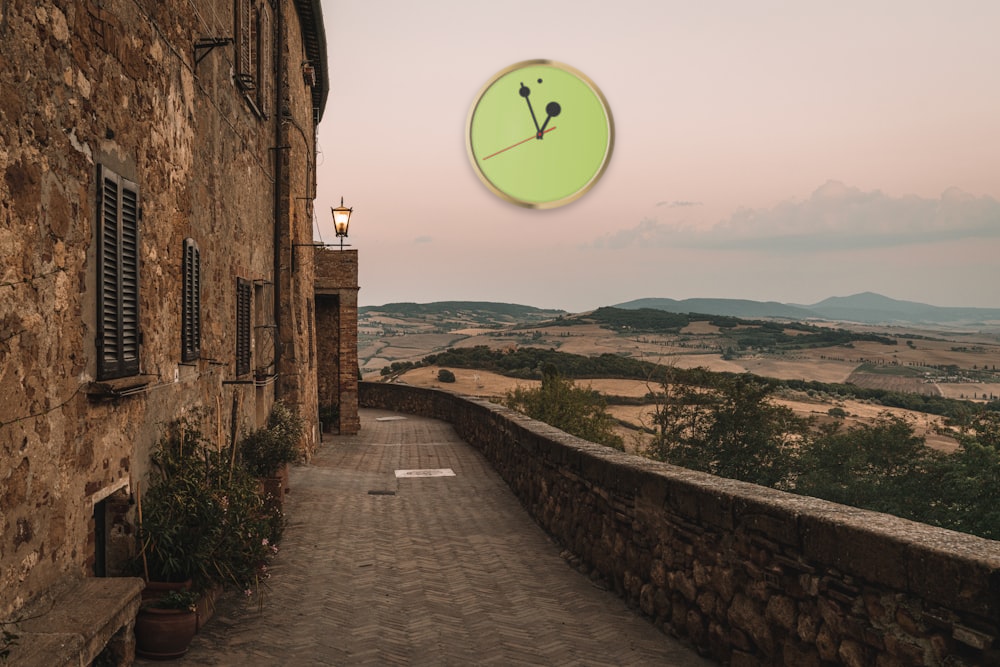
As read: {"hour": 12, "minute": 56, "second": 41}
